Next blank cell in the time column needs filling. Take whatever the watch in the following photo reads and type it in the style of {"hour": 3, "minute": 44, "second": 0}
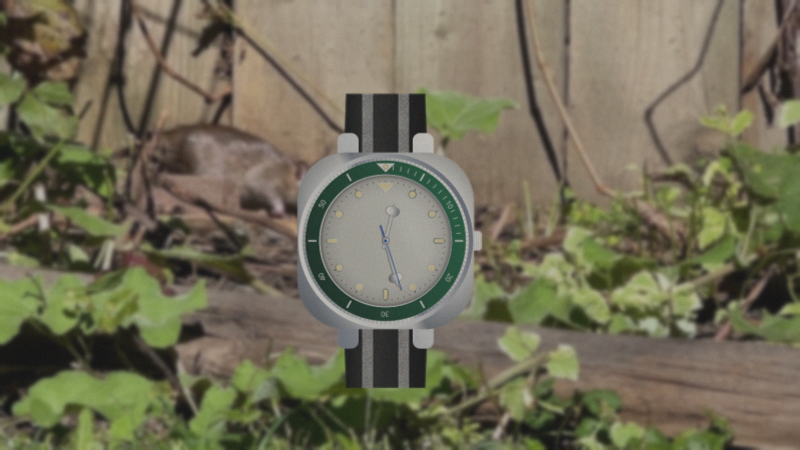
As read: {"hour": 12, "minute": 27, "second": 27}
